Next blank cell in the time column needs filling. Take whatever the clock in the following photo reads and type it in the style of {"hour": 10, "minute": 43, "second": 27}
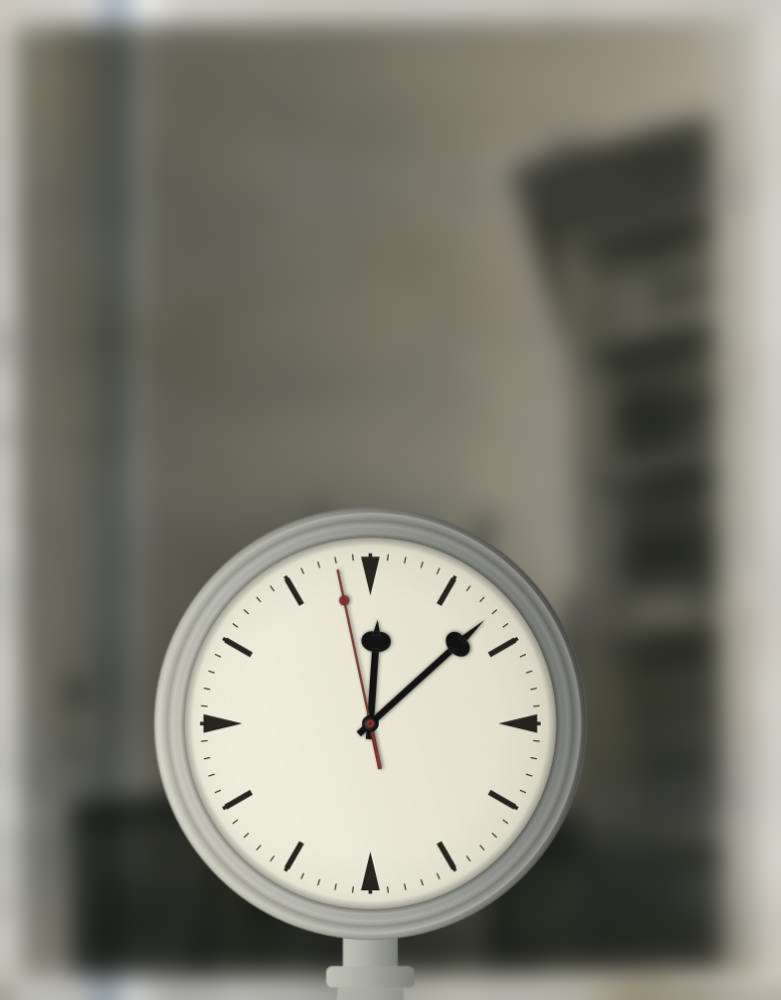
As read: {"hour": 12, "minute": 7, "second": 58}
